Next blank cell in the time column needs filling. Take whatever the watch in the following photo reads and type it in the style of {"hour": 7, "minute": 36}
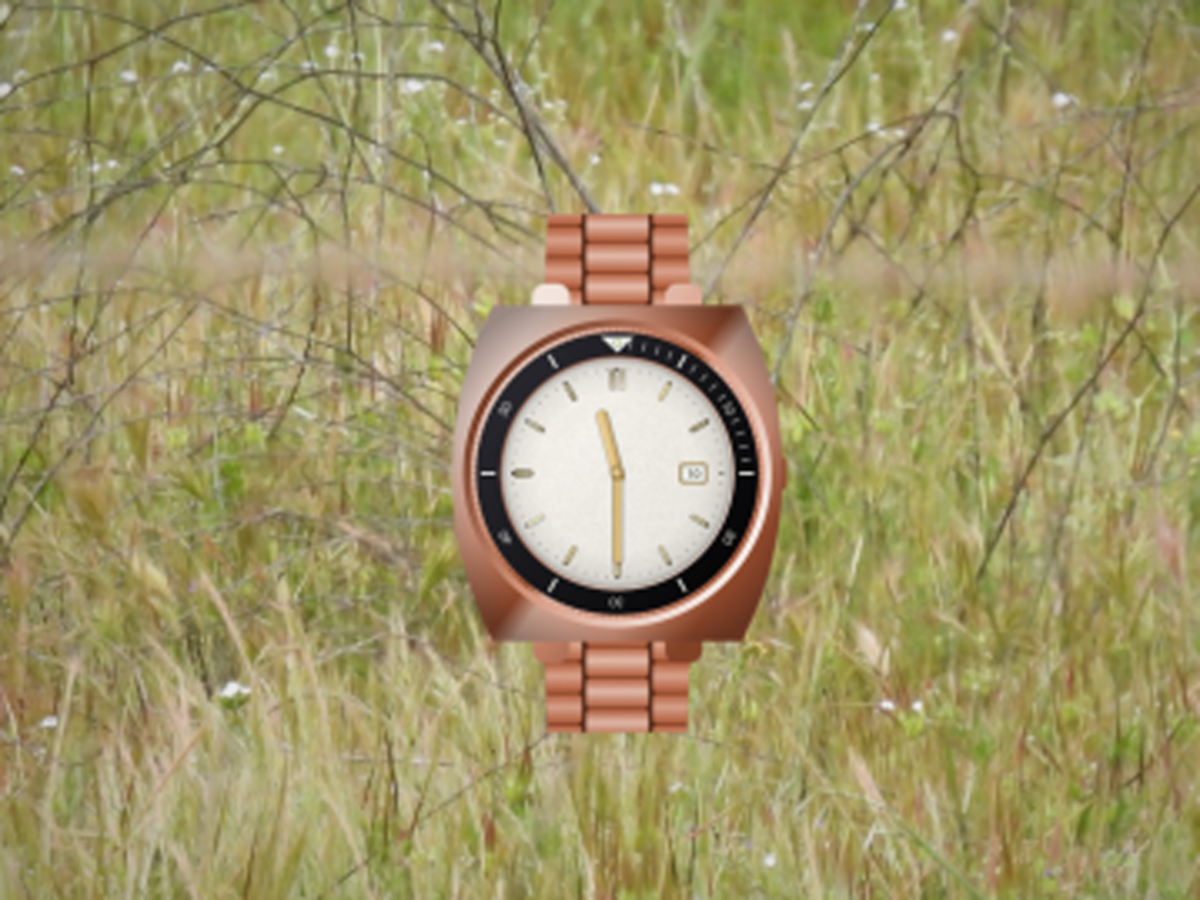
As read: {"hour": 11, "minute": 30}
